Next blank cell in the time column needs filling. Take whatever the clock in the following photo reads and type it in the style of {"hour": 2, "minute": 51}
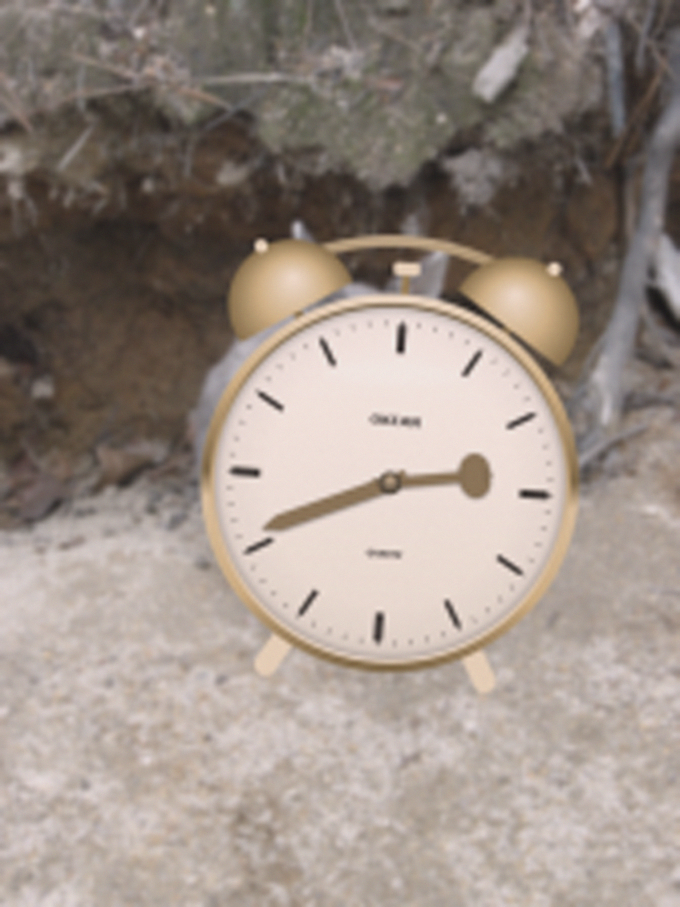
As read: {"hour": 2, "minute": 41}
